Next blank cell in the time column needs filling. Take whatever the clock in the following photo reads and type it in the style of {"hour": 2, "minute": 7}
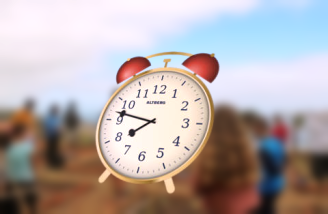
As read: {"hour": 7, "minute": 47}
